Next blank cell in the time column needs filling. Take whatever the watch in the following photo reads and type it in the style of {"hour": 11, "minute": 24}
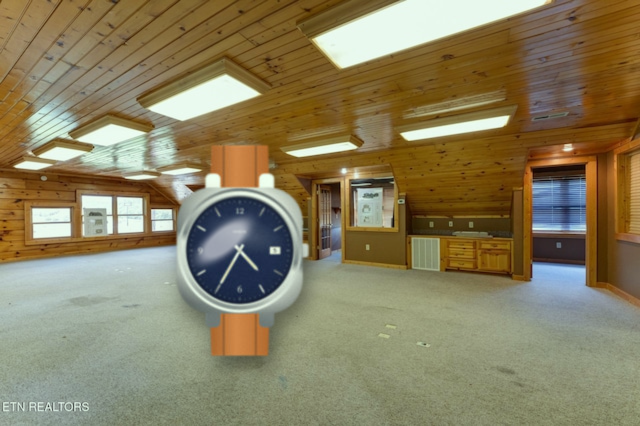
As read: {"hour": 4, "minute": 35}
